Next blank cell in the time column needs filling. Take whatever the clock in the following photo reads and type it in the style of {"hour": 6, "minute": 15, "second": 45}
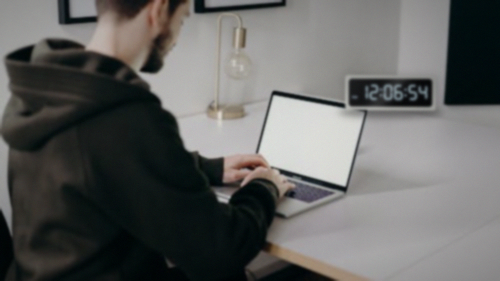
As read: {"hour": 12, "minute": 6, "second": 54}
